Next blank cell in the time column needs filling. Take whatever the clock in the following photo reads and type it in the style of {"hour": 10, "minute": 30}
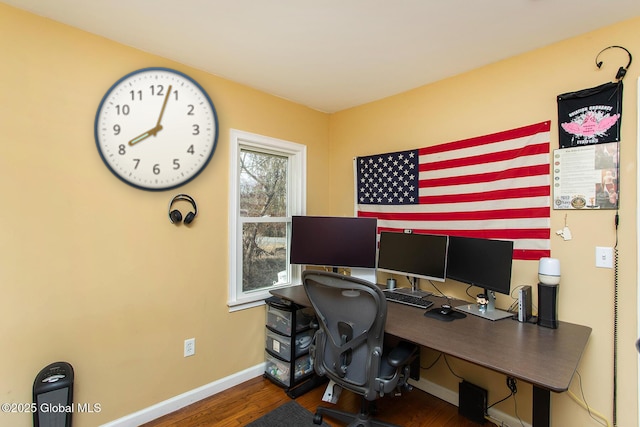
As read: {"hour": 8, "minute": 3}
